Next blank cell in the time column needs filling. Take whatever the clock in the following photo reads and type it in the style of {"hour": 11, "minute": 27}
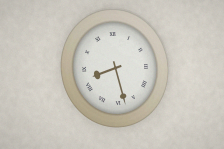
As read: {"hour": 8, "minute": 28}
